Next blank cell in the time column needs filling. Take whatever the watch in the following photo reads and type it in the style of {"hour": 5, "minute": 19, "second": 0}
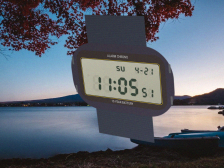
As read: {"hour": 11, "minute": 5, "second": 51}
